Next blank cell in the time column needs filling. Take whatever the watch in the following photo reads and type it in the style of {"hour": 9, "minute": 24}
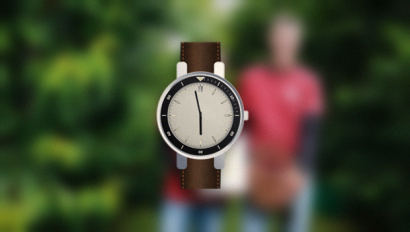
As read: {"hour": 5, "minute": 58}
